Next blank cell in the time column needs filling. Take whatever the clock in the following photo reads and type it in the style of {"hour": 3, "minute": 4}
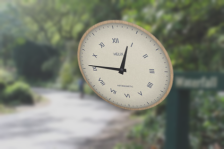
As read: {"hour": 12, "minute": 46}
